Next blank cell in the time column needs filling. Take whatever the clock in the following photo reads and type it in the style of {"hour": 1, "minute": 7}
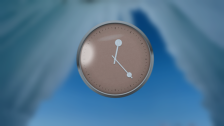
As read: {"hour": 12, "minute": 23}
